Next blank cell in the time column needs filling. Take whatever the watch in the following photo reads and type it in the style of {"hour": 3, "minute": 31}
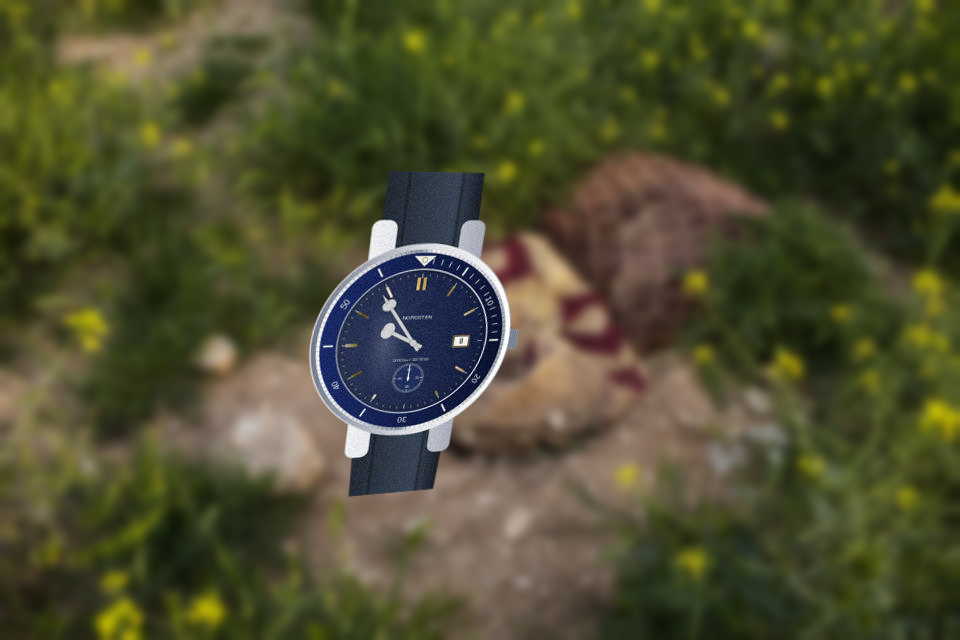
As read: {"hour": 9, "minute": 54}
